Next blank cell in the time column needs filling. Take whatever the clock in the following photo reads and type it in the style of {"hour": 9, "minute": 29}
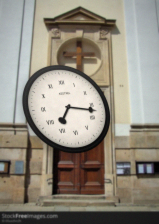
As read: {"hour": 7, "minute": 17}
